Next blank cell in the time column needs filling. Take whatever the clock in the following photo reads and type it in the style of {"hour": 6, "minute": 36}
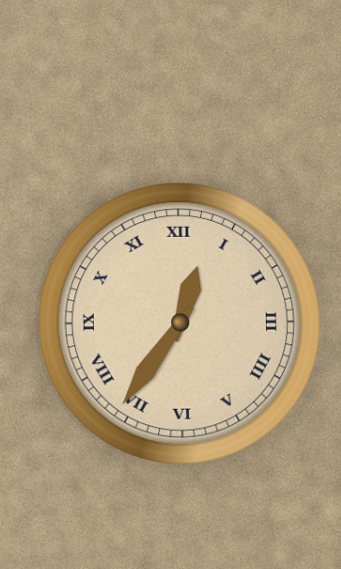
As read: {"hour": 12, "minute": 36}
